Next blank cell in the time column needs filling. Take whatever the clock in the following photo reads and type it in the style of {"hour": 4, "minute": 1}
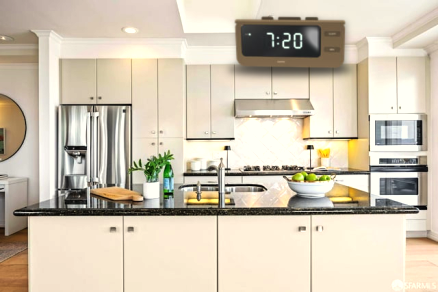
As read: {"hour": 7, "minute": 20}
